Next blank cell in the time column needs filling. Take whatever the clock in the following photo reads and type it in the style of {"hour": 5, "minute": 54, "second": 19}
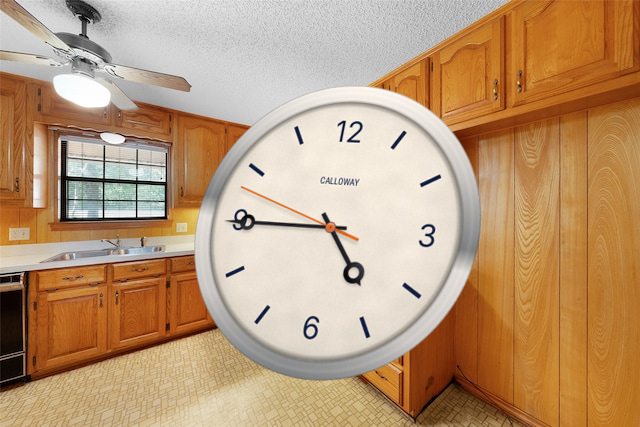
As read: {"hour": 4, "minute": 44, "second": 48}
